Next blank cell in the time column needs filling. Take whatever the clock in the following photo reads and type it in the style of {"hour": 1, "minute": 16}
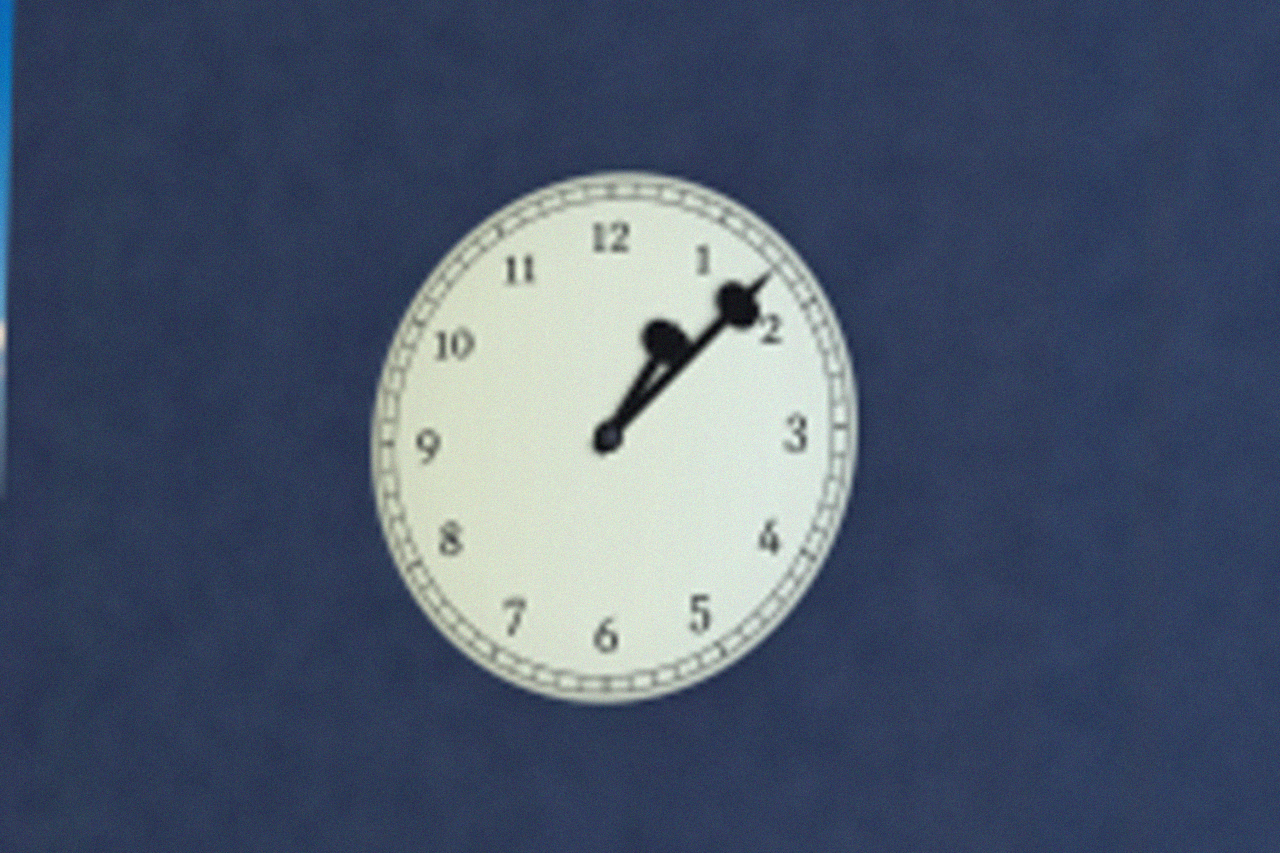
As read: {"hour": 1, "minute": 8}
